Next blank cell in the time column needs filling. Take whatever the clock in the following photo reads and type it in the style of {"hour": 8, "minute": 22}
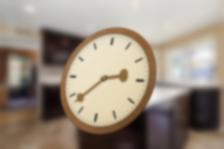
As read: {"hour": 2, "minute": 38}
